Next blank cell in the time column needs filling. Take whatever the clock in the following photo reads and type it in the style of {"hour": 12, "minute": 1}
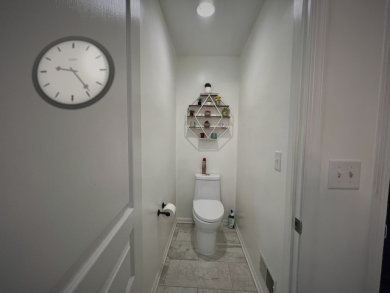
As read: {"hour": 9, "minute": 24}
